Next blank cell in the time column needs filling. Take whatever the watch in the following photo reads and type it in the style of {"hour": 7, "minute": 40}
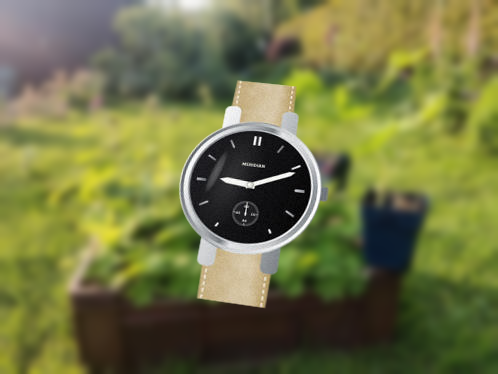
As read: {"hour": 9, "minute": 11}
